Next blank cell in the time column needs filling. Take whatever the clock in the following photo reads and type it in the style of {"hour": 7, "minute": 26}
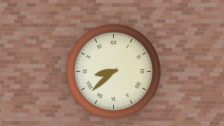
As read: {"hour": 8, "minute": 38}
